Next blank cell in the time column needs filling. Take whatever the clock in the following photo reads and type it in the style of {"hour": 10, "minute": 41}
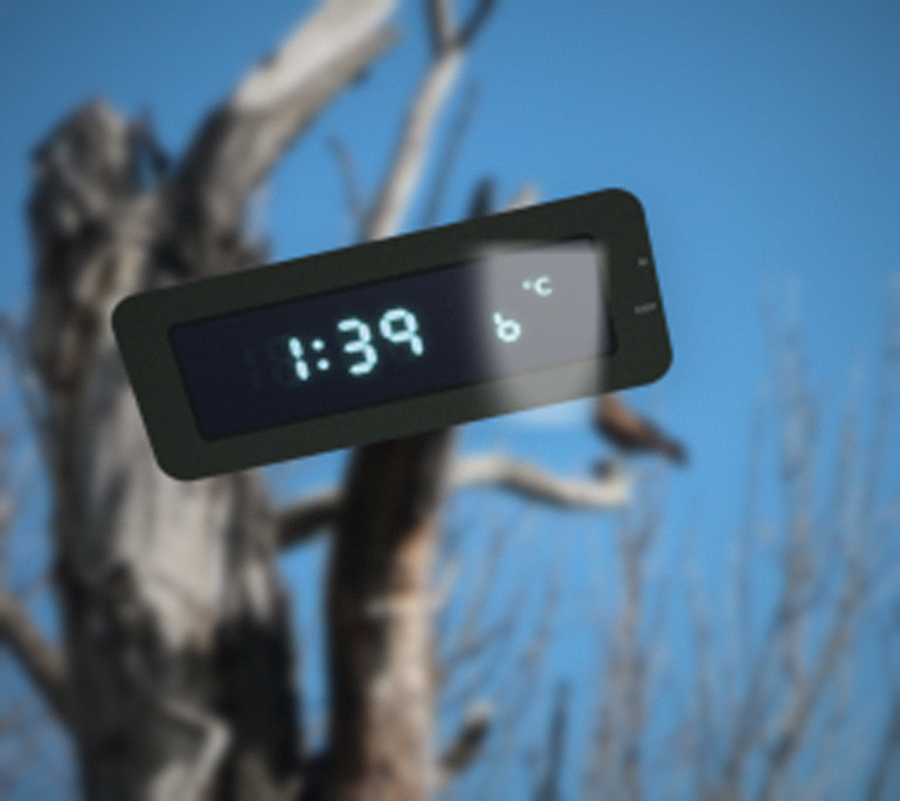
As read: {"hour": 1, "minute": 39}
